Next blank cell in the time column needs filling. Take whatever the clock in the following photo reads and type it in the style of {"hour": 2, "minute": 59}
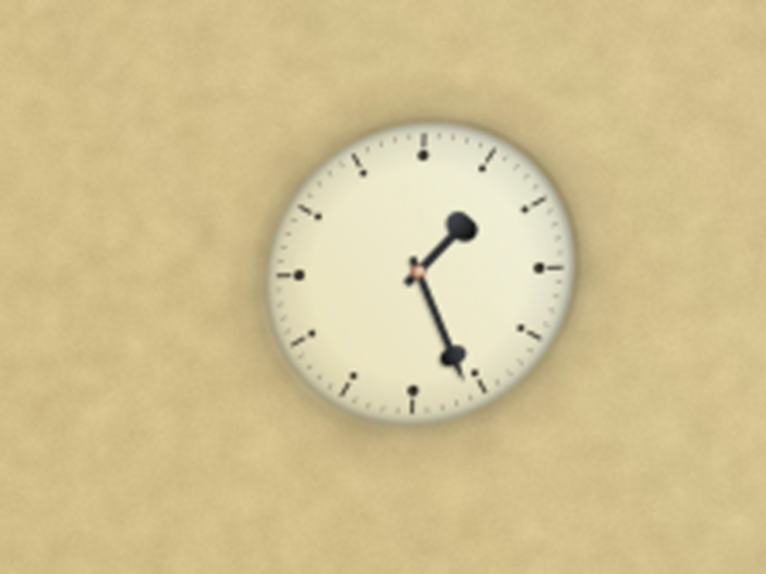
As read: {"hour": 1, "minute": 26}
